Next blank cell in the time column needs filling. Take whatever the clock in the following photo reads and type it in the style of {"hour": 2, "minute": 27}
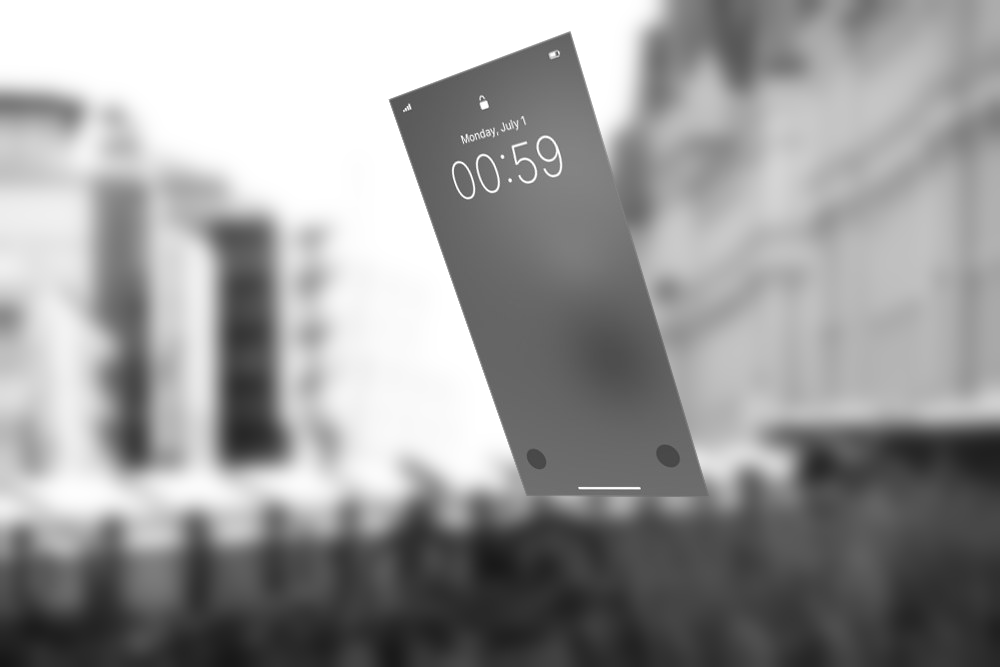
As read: {"hour": 0, "minute": 59}
